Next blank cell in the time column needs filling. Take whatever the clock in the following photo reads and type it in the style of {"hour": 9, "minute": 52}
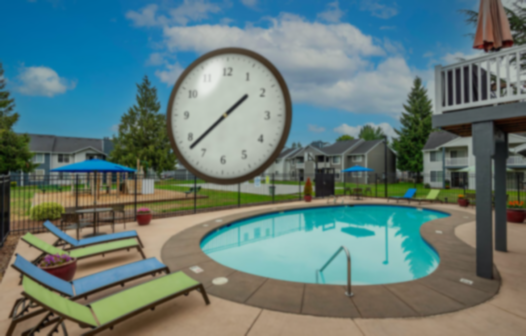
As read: {"hour": 1, "minute": 38}
